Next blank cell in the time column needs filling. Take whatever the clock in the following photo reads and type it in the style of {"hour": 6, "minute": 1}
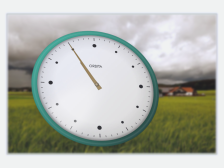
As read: {"hour": 10, "minute": 55}
